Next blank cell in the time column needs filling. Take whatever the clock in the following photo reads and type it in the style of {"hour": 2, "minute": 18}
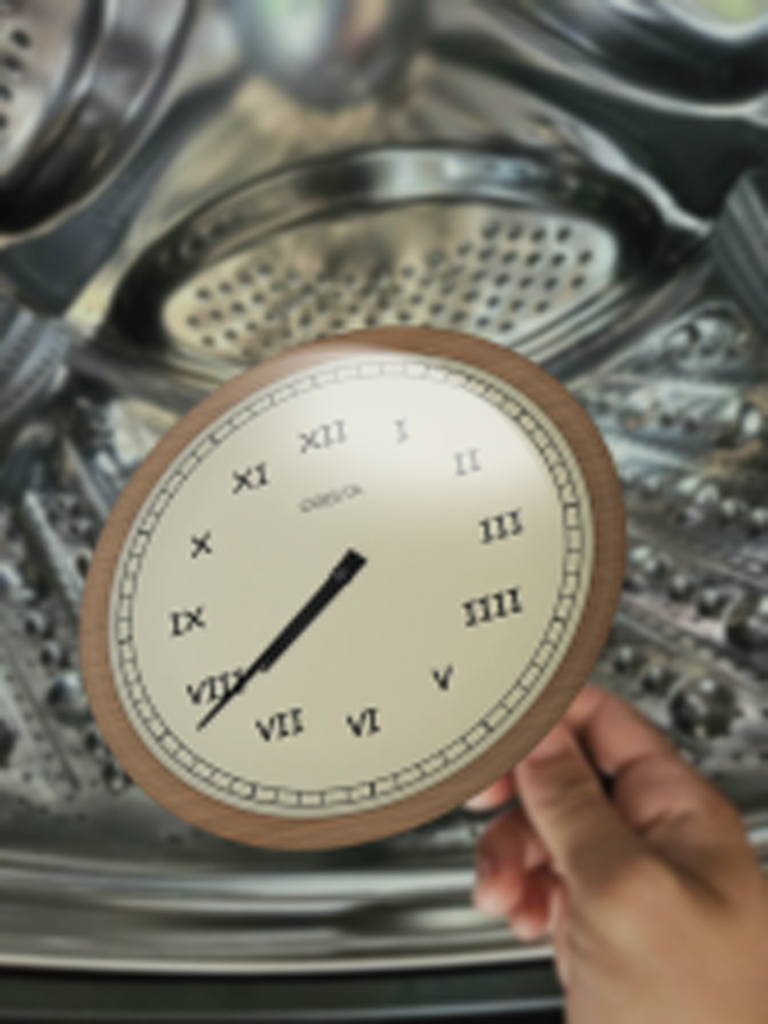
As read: {"hour": 7, "minute": 39}
